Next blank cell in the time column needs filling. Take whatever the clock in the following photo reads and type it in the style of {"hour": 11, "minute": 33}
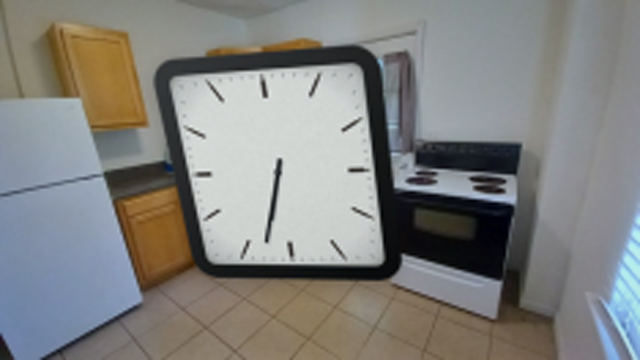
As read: {"hour": 6, "minute": 33}
